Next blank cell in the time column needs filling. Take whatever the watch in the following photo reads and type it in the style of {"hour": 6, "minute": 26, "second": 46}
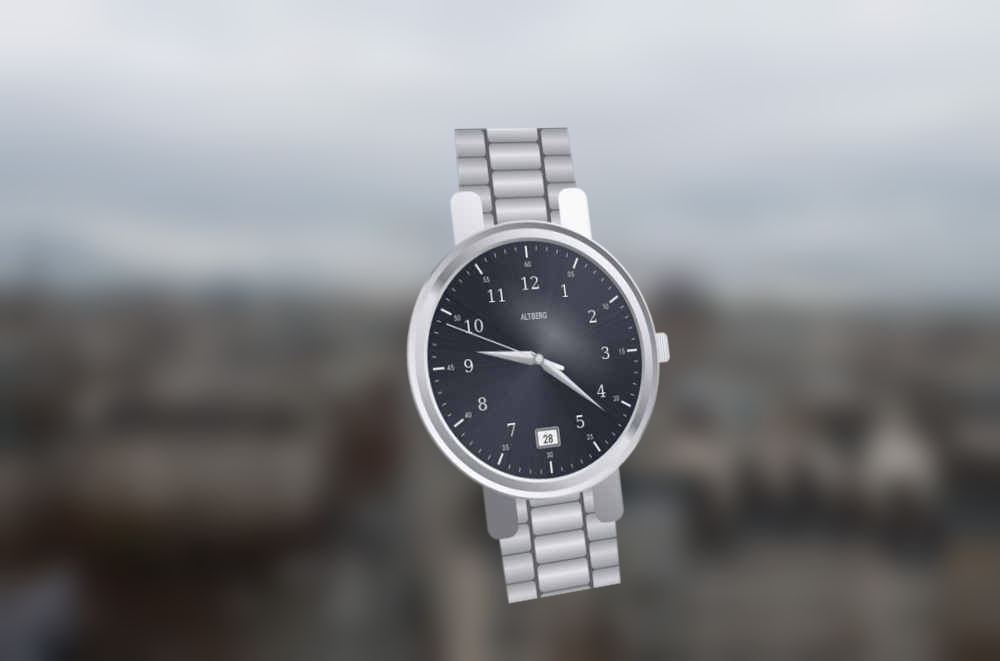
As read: {"hour": 9, "minute": 21, "second": 49}
